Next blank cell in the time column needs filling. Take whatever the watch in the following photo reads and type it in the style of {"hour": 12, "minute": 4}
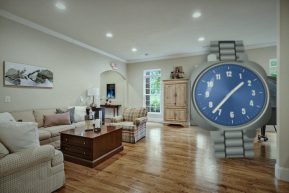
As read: {"hour": 1, "minute": 37}
